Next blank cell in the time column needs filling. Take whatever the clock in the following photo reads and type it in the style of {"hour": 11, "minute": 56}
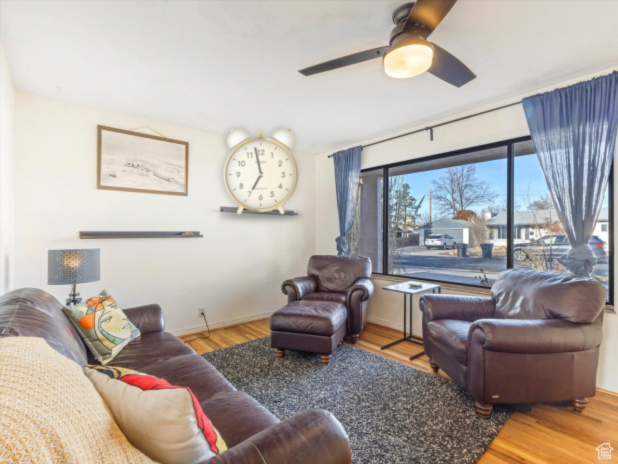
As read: {"hour": 6, "minute": 58}
